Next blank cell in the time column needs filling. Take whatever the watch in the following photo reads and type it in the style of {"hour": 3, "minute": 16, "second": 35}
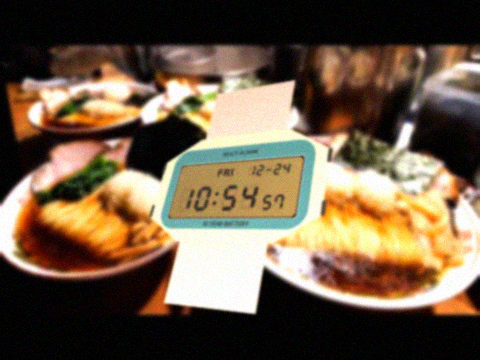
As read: {"hour": 10, "minute": 54, "second": 57}
